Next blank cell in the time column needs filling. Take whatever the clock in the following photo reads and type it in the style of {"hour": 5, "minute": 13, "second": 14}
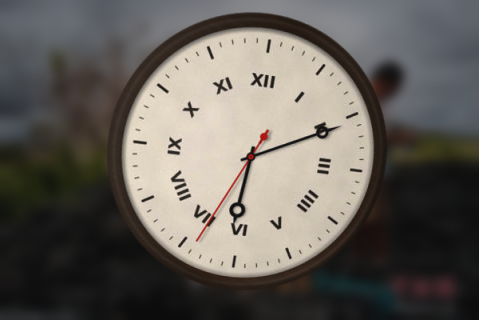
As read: {"hour": 6, "minute": 10, "second": 34}
